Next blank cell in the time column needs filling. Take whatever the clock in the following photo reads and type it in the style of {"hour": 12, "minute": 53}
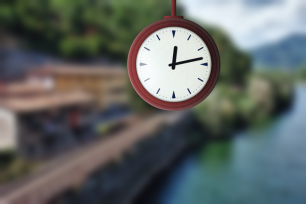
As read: {"hour": 12, "minute": 13}
